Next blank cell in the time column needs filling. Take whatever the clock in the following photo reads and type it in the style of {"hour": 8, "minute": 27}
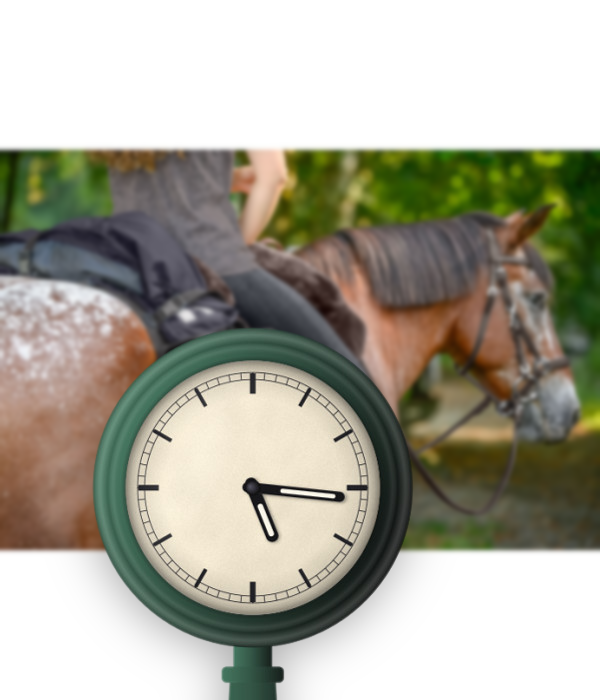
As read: {"hour": 5, "minute": 16}
